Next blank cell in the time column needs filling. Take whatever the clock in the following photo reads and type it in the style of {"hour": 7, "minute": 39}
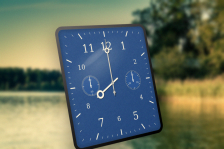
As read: {"hour": 8, "minute": 0}
